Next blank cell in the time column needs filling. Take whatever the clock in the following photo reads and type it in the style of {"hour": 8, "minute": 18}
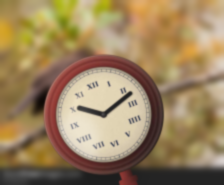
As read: {"hour": 10, "minute": 12}
